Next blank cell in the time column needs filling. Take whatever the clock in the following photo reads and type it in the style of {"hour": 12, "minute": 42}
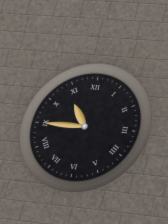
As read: {"hour": 10, "minute": 45}
